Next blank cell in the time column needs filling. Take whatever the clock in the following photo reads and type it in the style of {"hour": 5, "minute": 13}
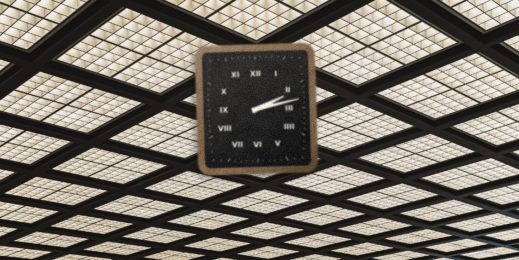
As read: {"hour": 2, "minute": 13}
